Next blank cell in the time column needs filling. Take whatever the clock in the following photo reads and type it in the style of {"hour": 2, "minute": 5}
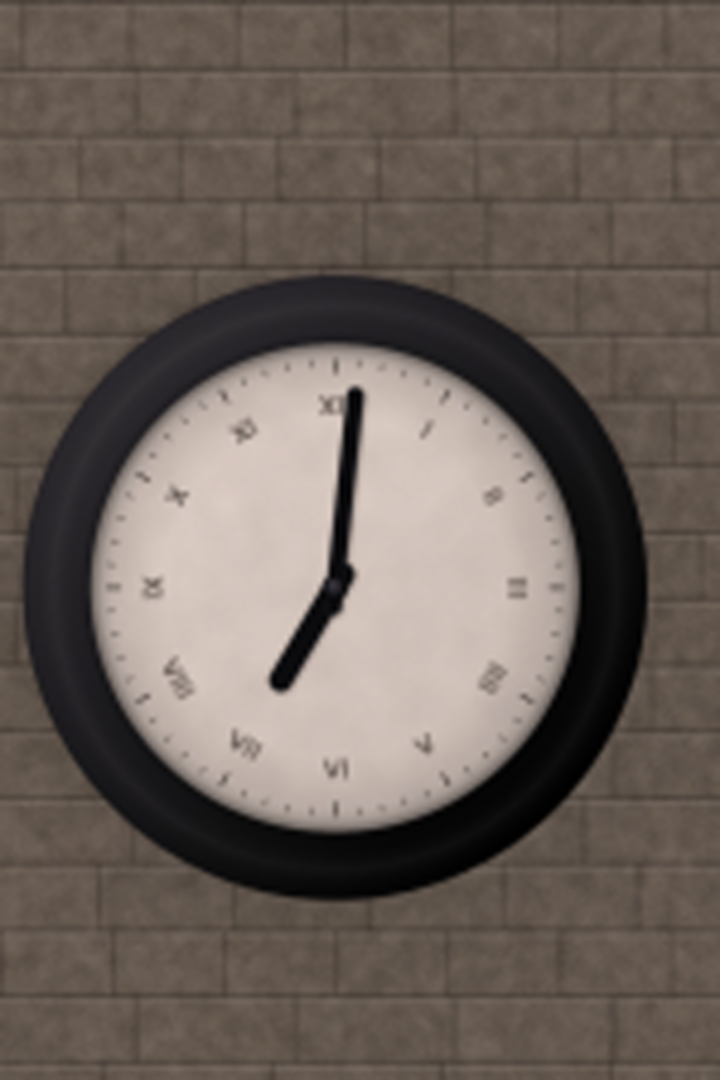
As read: {"hour": 7, "minute": 1}
